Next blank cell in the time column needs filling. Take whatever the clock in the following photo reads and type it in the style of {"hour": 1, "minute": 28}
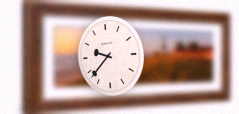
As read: {"hour": 9, "minute": 38}
